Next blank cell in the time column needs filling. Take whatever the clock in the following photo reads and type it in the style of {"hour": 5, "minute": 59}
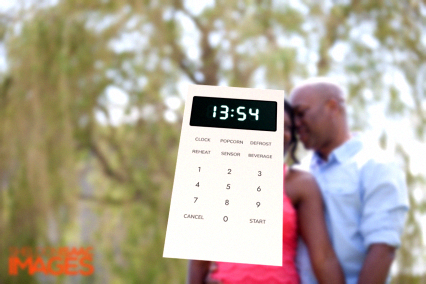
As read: {"hour": 13, "minute": 54}
